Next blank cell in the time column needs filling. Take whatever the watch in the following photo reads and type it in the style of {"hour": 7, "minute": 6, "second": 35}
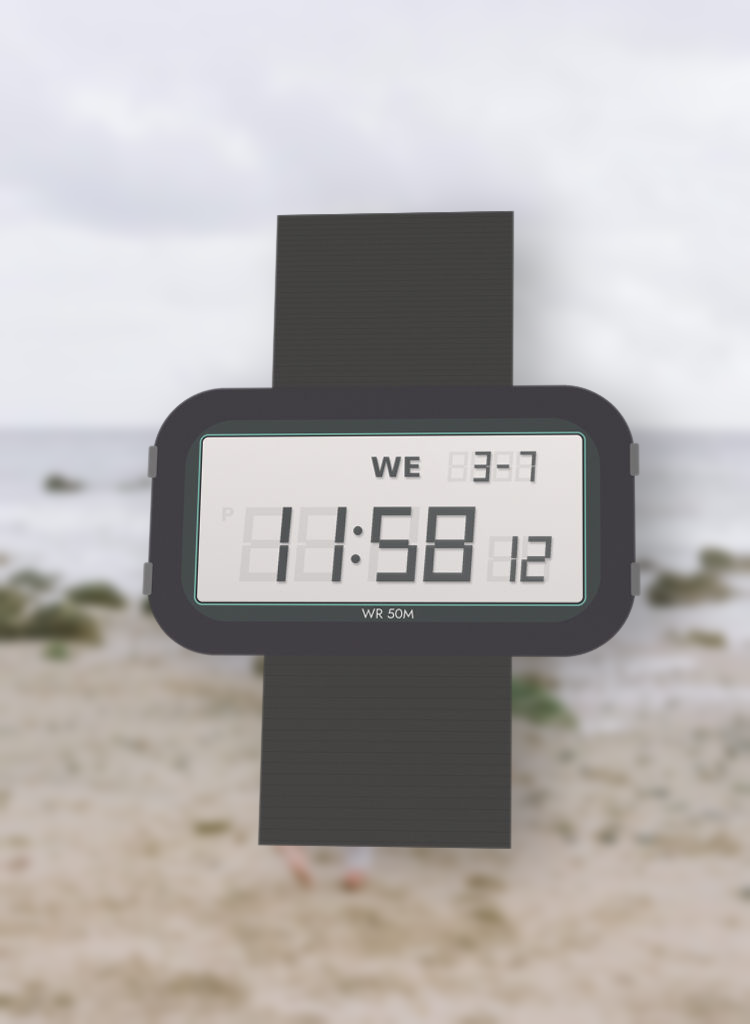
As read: {"hour": 11, "minute": 58, "second": 12}
